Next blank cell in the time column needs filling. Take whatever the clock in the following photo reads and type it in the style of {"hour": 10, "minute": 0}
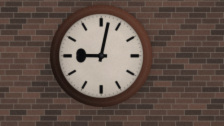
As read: {"hour": 9, "minute": 2}
